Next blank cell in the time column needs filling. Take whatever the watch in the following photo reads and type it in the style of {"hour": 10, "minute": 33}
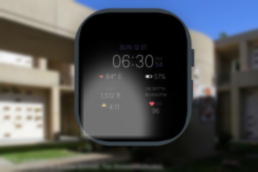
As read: {"hour": 6, "minute": 30}
